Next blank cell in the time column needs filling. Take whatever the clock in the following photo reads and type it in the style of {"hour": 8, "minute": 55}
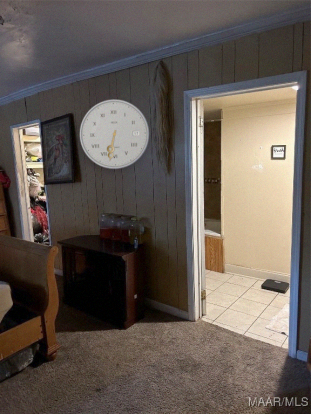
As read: {"hour": 6, "minute": 32}
